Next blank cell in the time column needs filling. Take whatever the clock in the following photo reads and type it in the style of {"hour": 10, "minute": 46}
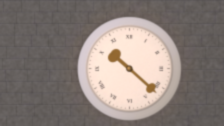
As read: {"hour": 10, "minute": 22}
